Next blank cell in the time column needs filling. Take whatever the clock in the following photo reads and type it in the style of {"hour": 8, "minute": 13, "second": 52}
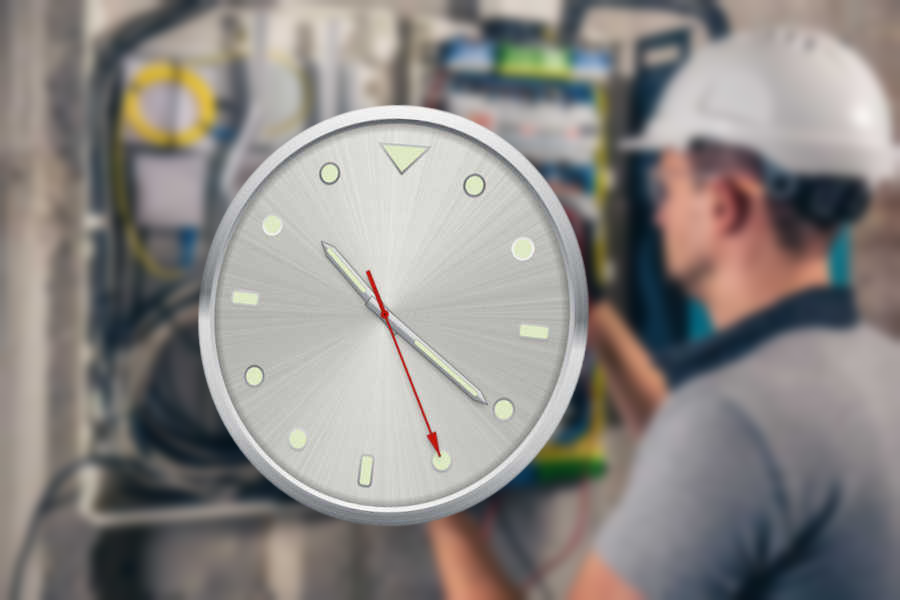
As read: {"hour": 10, "minute": 20, "second": 25}
